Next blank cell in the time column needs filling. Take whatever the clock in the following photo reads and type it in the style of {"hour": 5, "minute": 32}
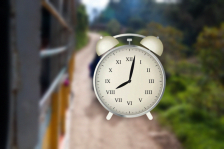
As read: {"hour": 8, "minute": 2}
